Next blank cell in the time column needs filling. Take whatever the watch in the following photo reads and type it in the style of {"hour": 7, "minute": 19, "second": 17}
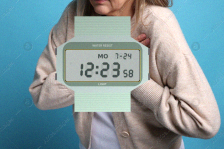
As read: {"hour": 12, "minute": 23, "second": 58}
